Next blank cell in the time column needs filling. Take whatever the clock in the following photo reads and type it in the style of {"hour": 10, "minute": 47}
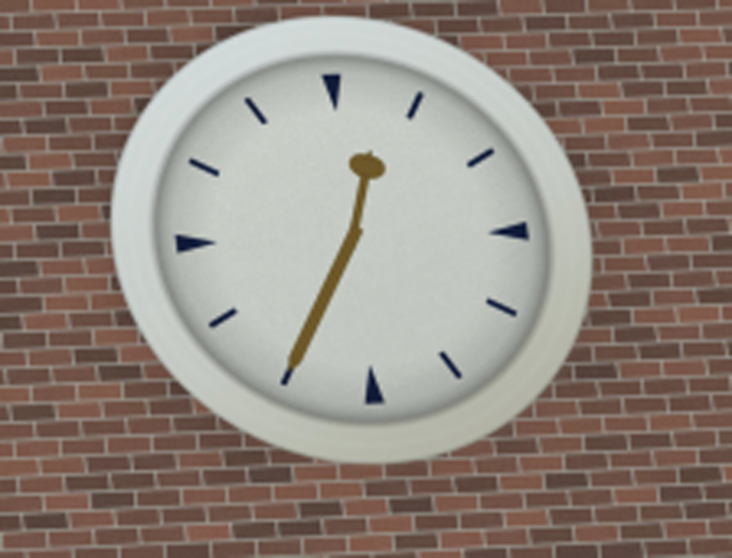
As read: {"hour": 12, "minute": 35}
